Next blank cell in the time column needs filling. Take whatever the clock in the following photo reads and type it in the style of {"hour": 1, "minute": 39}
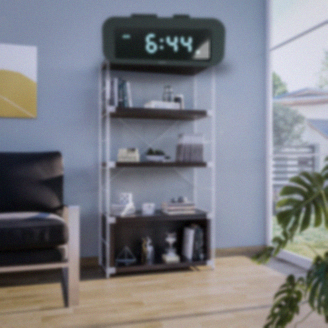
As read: {"hour": 6, "minute": 44}
